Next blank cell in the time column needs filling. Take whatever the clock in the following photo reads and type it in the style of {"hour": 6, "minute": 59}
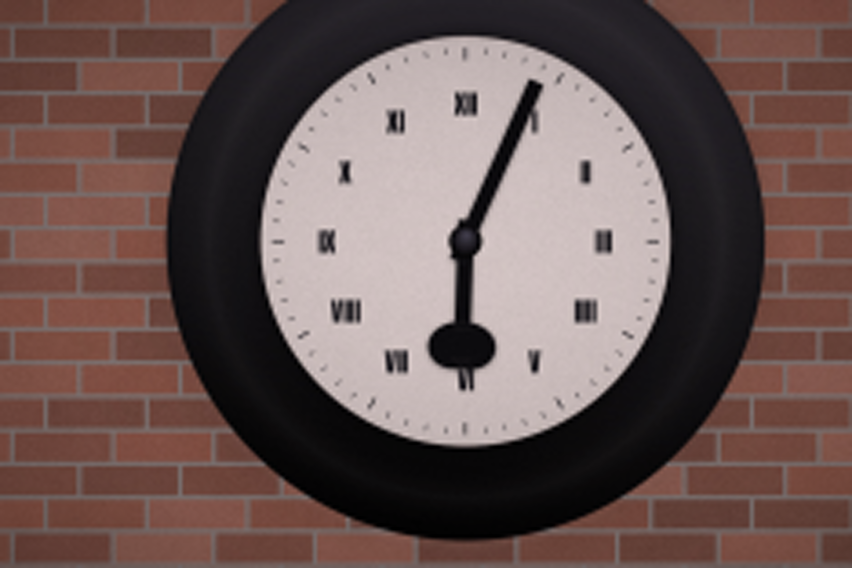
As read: {"hour": 6, "minute": 4}
